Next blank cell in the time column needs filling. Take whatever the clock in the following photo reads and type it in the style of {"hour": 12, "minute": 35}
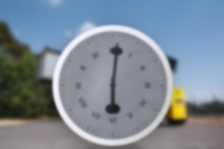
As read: {"hour": 6, "minute": 1}
